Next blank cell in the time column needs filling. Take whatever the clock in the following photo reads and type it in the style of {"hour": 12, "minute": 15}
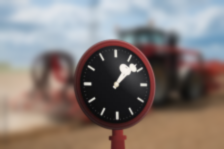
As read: {"hour": 1, "minute": 8}
